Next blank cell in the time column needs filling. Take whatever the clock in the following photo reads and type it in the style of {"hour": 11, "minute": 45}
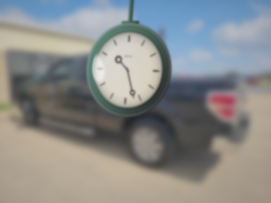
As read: {"hour": 10, "minute": 27}
